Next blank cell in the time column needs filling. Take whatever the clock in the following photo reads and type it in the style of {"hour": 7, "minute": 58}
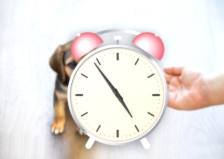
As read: {"hour": 4, "minute": 54}
